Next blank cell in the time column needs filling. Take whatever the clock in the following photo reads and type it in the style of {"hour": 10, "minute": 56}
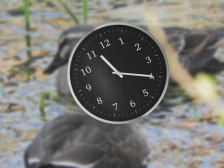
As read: {"hour": 11, "minute": 20}
